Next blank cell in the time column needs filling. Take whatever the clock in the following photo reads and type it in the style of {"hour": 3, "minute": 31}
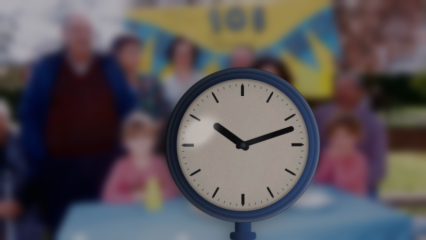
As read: {"hour": 10, "minute": 12}
